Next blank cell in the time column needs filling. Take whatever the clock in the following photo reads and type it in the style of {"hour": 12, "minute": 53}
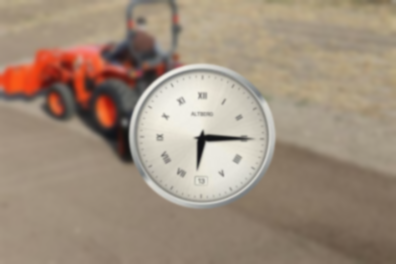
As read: {"hour": 6, "minute": 15}
